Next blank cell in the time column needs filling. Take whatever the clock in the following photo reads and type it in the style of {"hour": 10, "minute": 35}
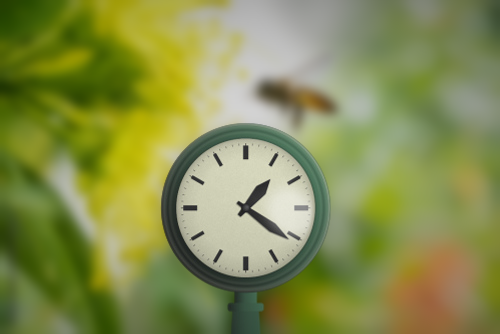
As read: {"hour": 1, "minute": 21}
